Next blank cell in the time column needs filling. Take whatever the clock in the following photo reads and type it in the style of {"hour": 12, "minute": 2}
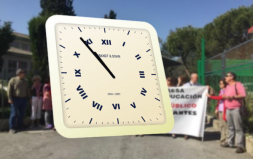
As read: {"hour": 10, "minute": 54}
